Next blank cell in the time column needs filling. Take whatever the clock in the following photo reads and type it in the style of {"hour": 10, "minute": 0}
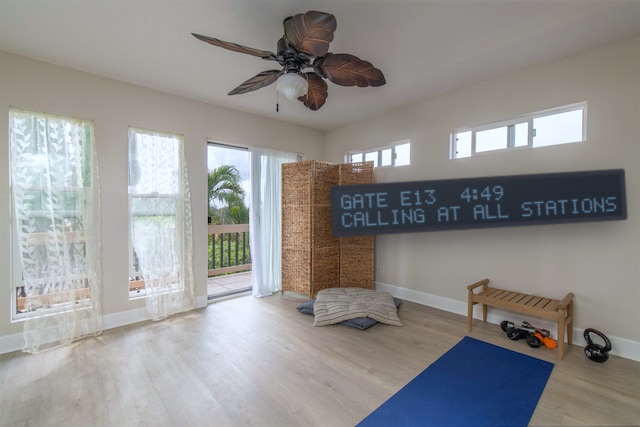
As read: {"hour": 4, "minute": 49}
